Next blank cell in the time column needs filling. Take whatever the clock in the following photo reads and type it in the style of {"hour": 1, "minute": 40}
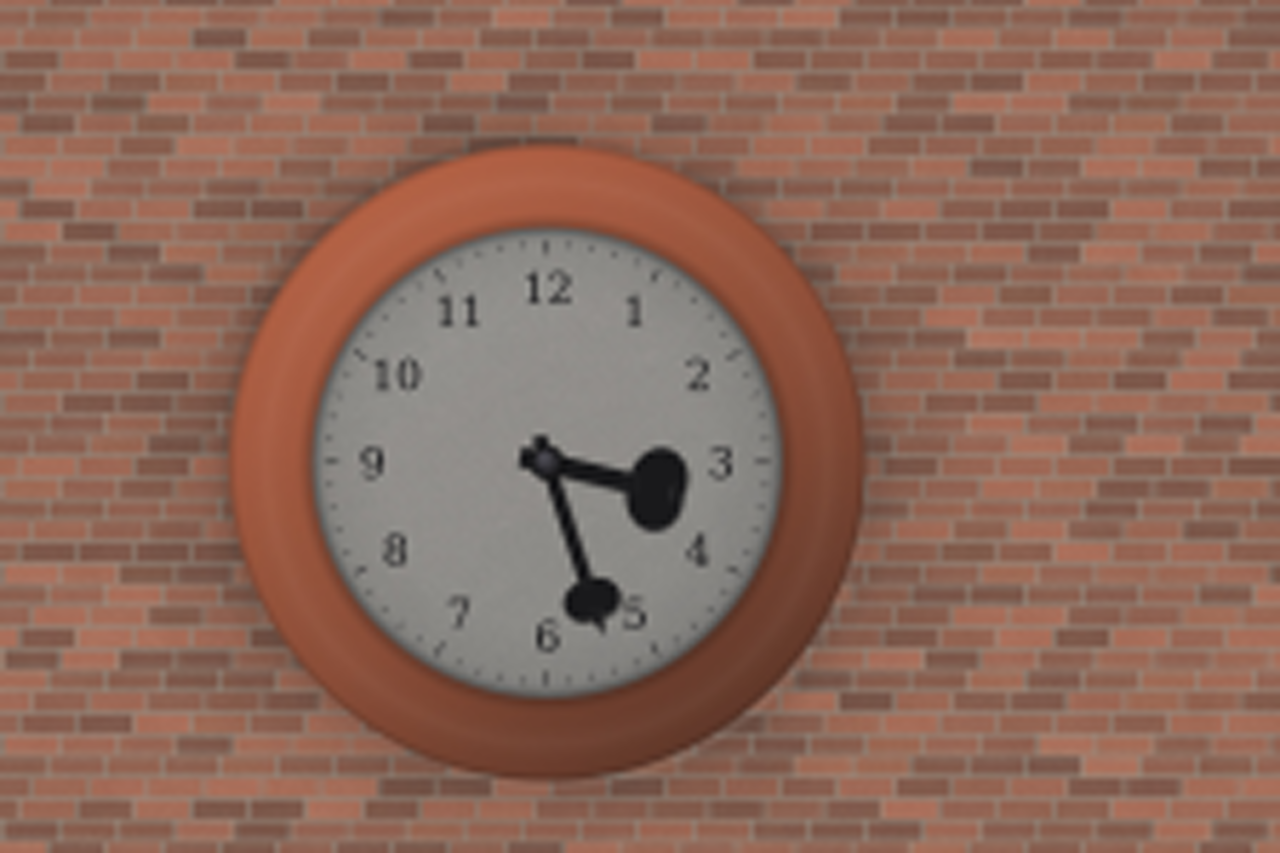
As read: {"hour": 3, "minute": 27}
